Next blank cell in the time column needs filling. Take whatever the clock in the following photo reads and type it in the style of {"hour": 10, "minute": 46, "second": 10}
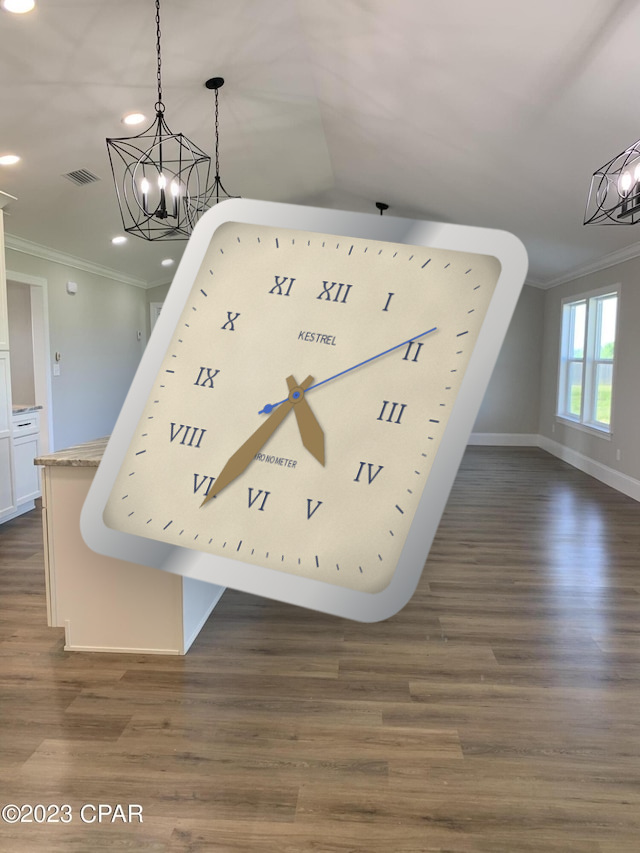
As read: {"hour": 4, "minute": 34, "second": 9}
